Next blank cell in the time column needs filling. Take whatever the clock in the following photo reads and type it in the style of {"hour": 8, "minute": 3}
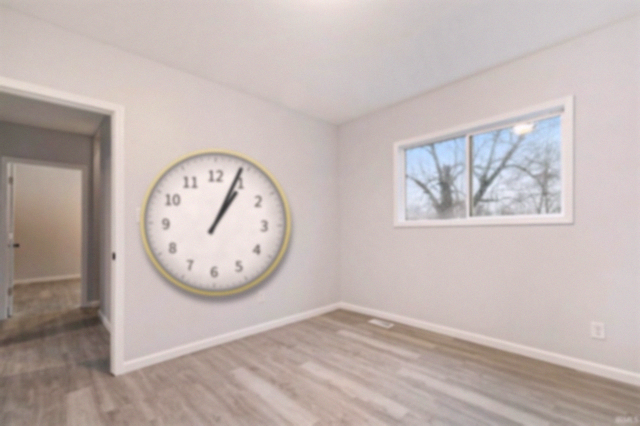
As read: {"hour": 1, "minute": 4}
